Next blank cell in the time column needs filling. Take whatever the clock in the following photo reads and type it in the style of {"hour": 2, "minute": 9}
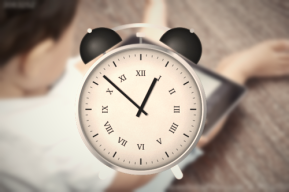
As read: {"hour": 12, "minute": 52}
